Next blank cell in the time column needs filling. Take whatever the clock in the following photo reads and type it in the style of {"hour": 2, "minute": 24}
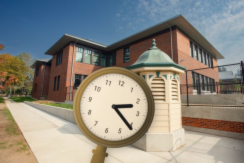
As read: {"hour": 2, "minute": 21}
